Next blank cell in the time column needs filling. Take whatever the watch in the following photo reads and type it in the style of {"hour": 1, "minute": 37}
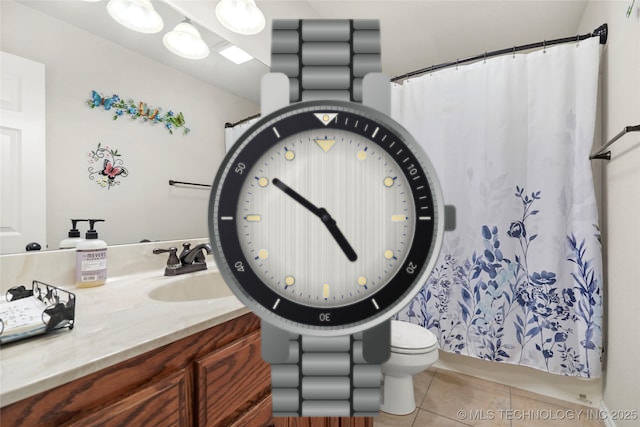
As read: {"hour": 4, "minute": 51}
